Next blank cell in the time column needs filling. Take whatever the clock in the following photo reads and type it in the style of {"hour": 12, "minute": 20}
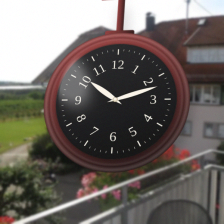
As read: {"hour": 10, "minute": 12}
